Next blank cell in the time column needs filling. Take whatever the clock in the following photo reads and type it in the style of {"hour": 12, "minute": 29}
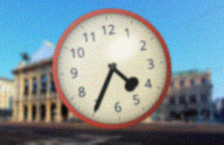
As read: {"hour": 4, "minute": 35}
